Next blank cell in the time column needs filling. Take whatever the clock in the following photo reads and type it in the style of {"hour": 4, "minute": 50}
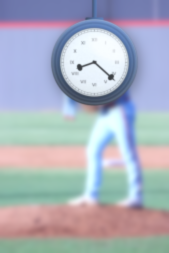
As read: {"hour": 8, "minute": 22}
